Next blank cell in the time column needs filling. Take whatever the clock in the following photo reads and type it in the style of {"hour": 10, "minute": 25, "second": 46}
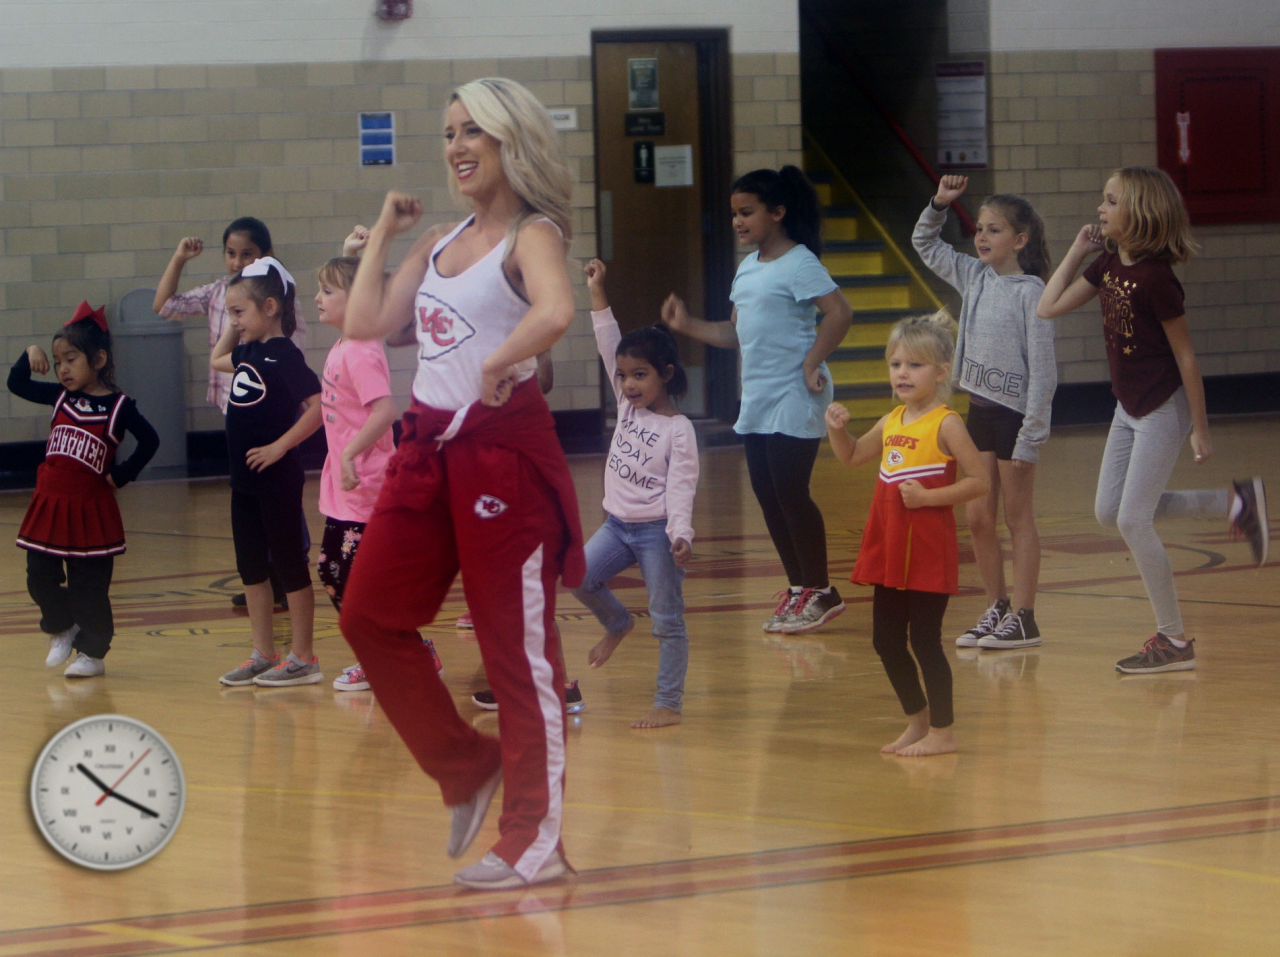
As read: {"hour": 10, "minute": 19, "second": 7}
